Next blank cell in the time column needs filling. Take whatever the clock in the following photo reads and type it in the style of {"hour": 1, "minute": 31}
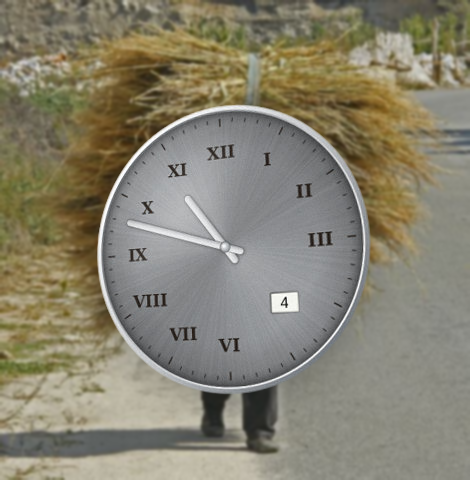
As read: {"hour": 10, "minute": 48}
